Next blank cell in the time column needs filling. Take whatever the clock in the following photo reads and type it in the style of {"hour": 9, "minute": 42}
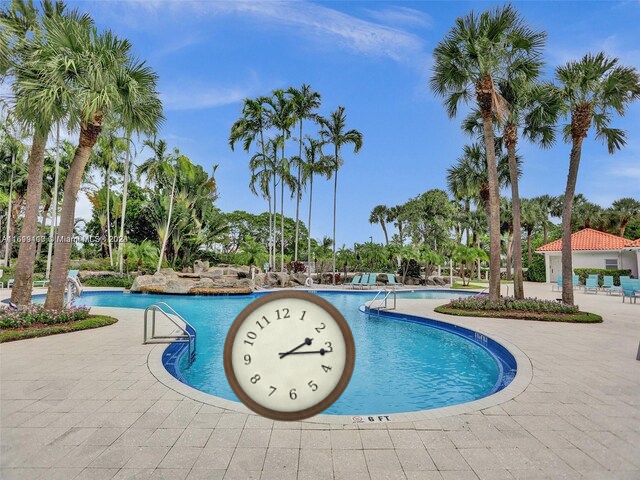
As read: {"hour": 2, "minute": 16}
